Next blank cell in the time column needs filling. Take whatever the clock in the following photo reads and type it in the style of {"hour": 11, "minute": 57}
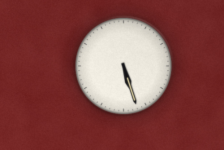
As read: {"hour": 5, "minute": 27}
